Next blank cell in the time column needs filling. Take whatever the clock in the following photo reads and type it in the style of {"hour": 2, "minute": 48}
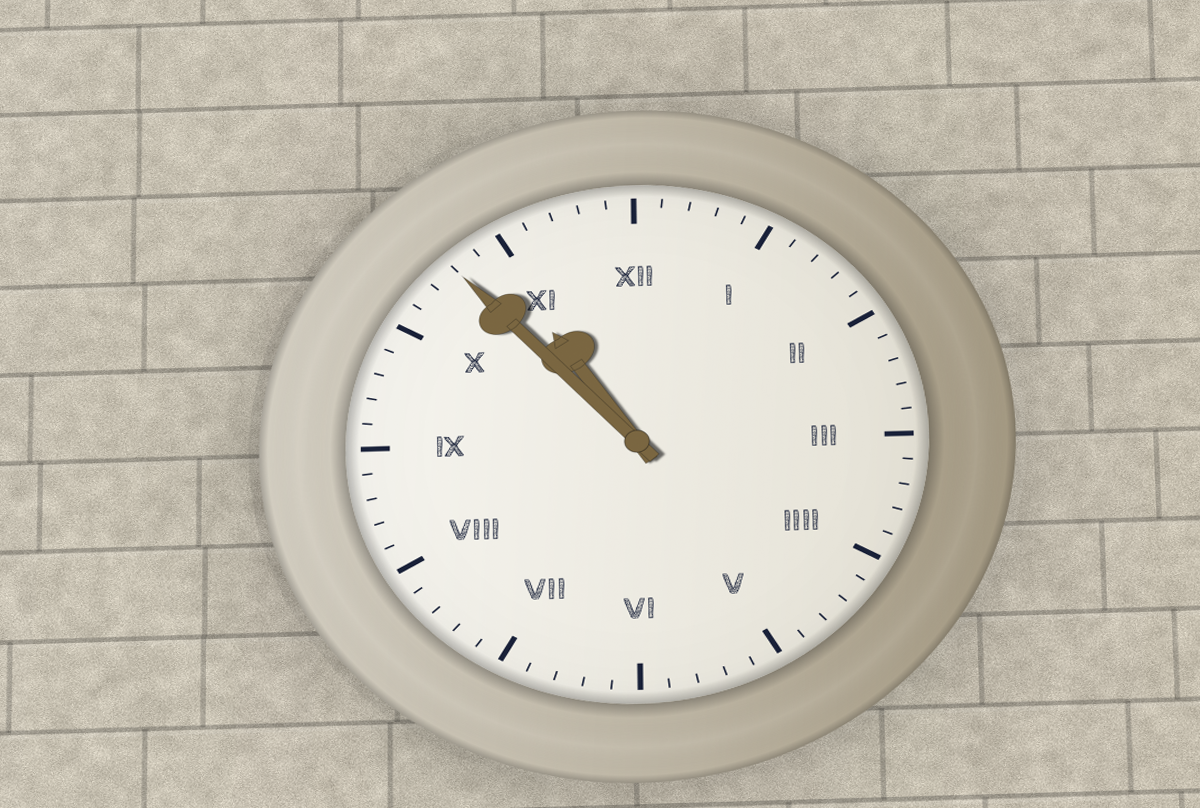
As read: {"hour": 10, "minute": 53}
